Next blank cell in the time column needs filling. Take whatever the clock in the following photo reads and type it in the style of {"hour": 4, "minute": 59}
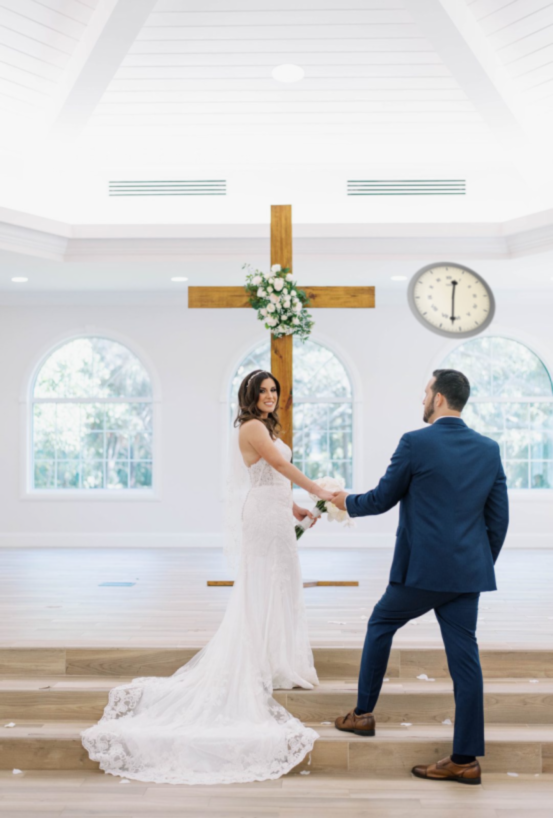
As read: {"hour": 12, "minute": 32}
